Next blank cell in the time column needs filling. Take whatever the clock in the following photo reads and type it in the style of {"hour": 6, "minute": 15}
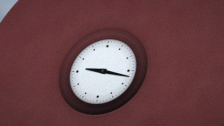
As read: {"hour": 9, "minute": 17}
